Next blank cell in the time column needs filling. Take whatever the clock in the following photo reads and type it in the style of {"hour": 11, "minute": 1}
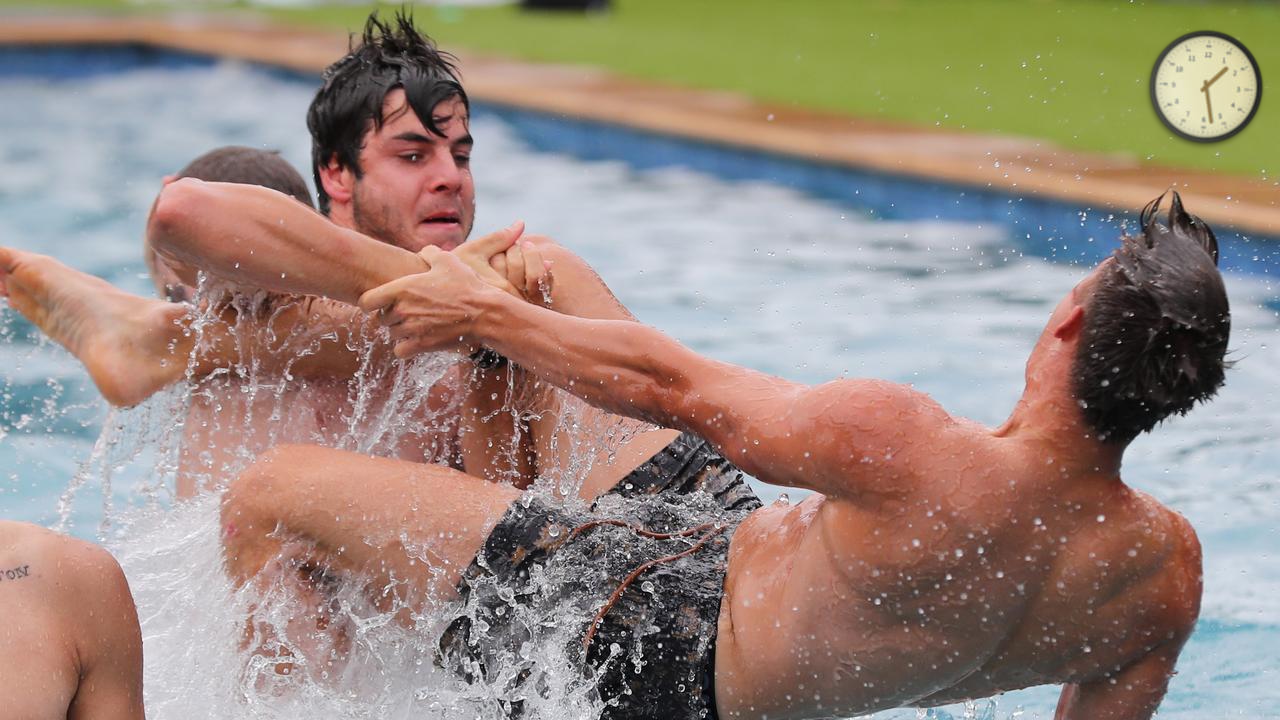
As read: {"hour": 1, "minute": 28}
